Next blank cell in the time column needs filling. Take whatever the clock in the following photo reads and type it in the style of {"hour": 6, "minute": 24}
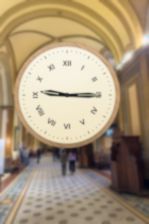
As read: {"hour": 9, "minute": 15}
